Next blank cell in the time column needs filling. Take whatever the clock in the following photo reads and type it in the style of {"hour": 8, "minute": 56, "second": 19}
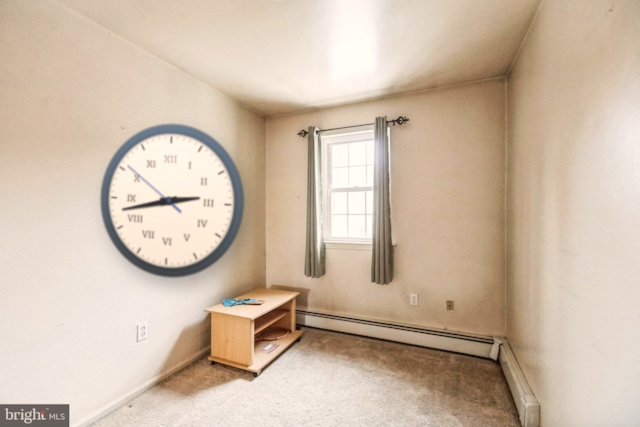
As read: {"hour": 2, "minute": 42, "second": 51}
